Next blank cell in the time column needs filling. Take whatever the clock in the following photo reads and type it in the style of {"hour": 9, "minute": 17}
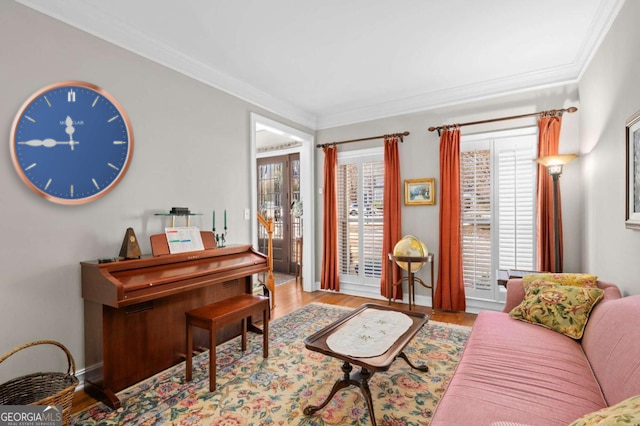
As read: {"hour": 11, "minute": 45}
